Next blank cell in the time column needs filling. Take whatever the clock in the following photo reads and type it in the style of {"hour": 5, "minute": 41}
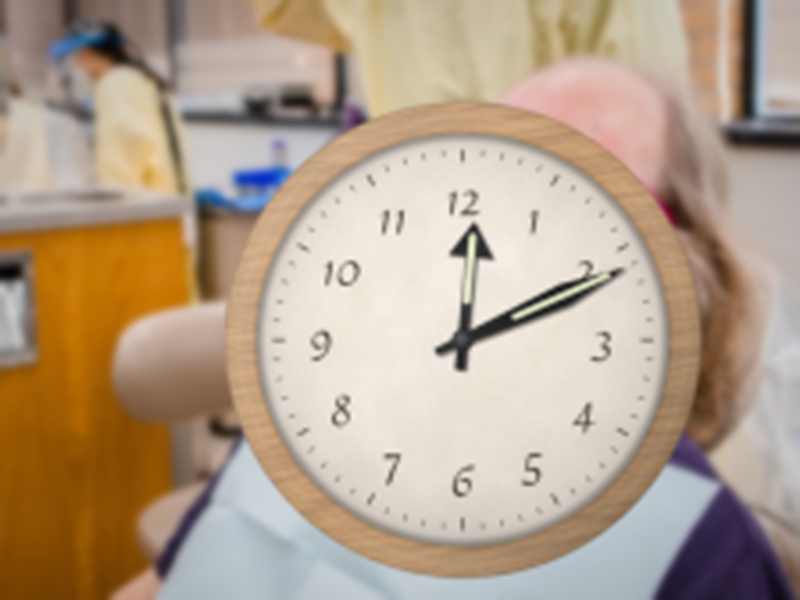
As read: {"hour": 12, "minute": 11}
